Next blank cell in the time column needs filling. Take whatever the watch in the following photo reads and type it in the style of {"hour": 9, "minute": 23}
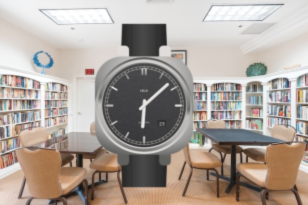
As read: {"hour": 6, "minute": 8}
